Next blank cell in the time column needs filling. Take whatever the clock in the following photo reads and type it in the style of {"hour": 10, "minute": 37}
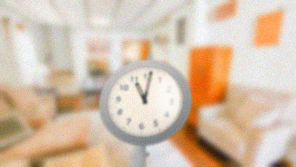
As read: {"hour": 11, "minute": 1}
